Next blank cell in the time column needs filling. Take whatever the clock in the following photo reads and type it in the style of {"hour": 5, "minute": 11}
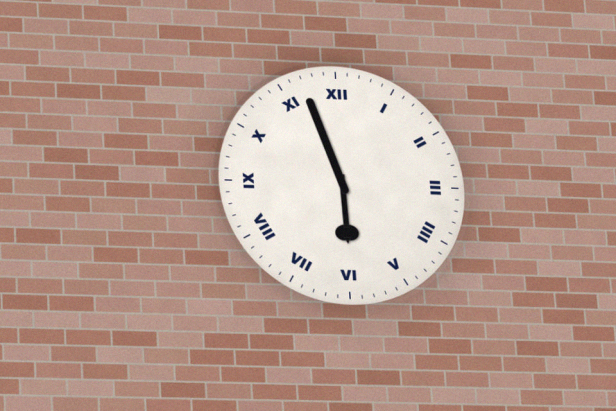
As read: {"hour": 5, "minute": 57}
